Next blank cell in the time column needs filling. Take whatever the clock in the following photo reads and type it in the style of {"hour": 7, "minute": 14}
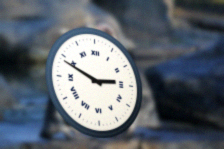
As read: {"hour": 2, "minute": 49}
